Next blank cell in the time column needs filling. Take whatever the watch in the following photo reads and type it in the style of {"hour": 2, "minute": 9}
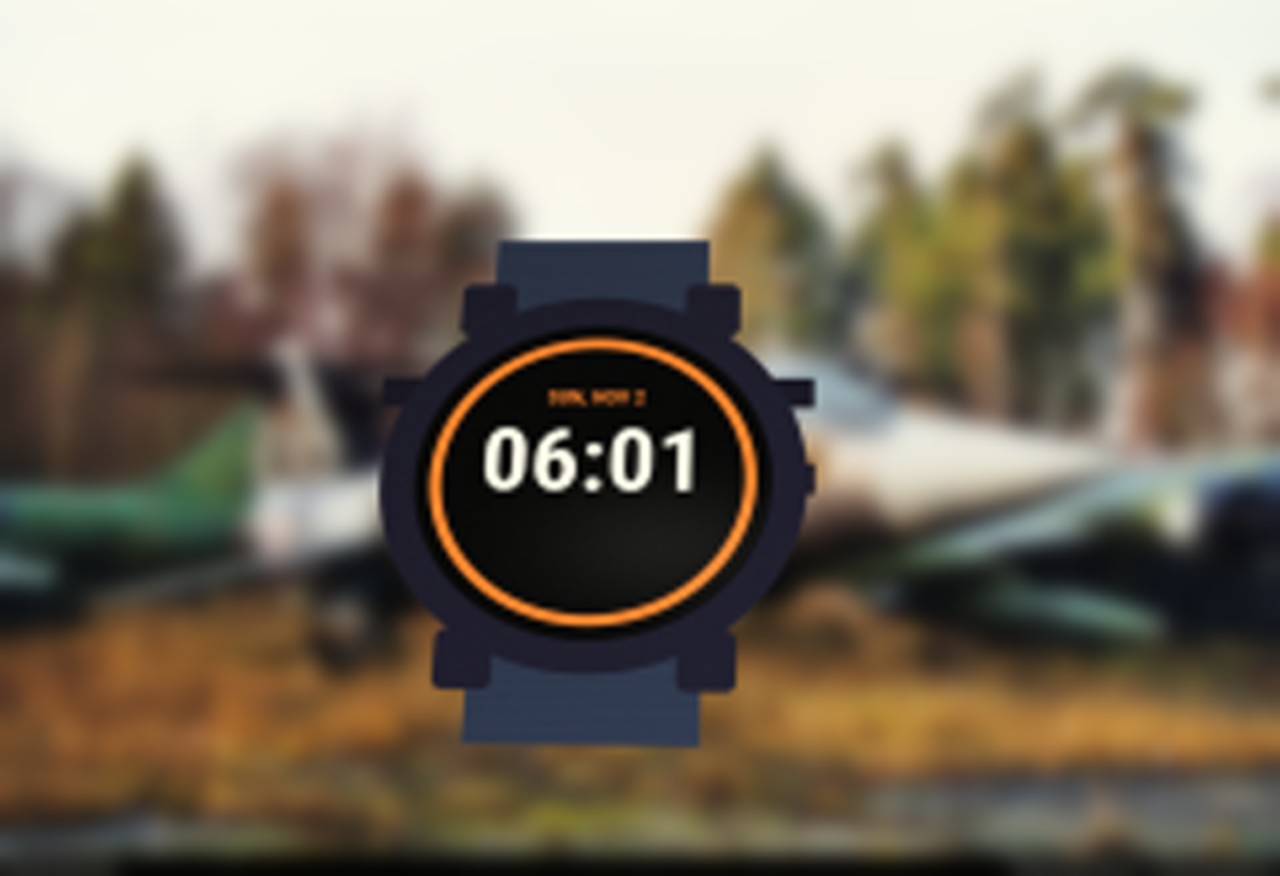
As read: {"hour": 6, "minute": 1}
